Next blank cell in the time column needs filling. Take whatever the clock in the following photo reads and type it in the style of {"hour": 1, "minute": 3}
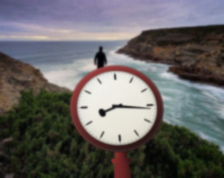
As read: {"hour": 8, "minute": 16}
